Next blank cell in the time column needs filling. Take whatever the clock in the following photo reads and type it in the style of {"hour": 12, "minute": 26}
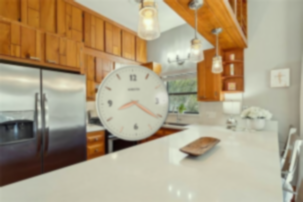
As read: {"hour": 8, "minute": 21}
